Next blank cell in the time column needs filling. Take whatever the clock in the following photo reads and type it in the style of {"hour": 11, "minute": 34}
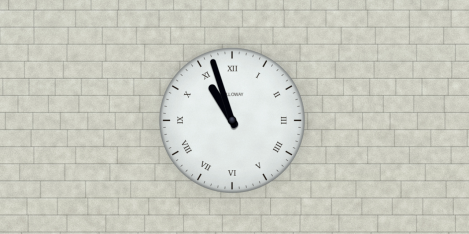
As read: {"hour": 10, "minute": 57}
